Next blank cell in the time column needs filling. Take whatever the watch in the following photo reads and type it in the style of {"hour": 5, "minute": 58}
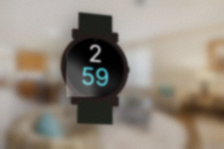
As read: {"hour": 2, "minute": 59}
